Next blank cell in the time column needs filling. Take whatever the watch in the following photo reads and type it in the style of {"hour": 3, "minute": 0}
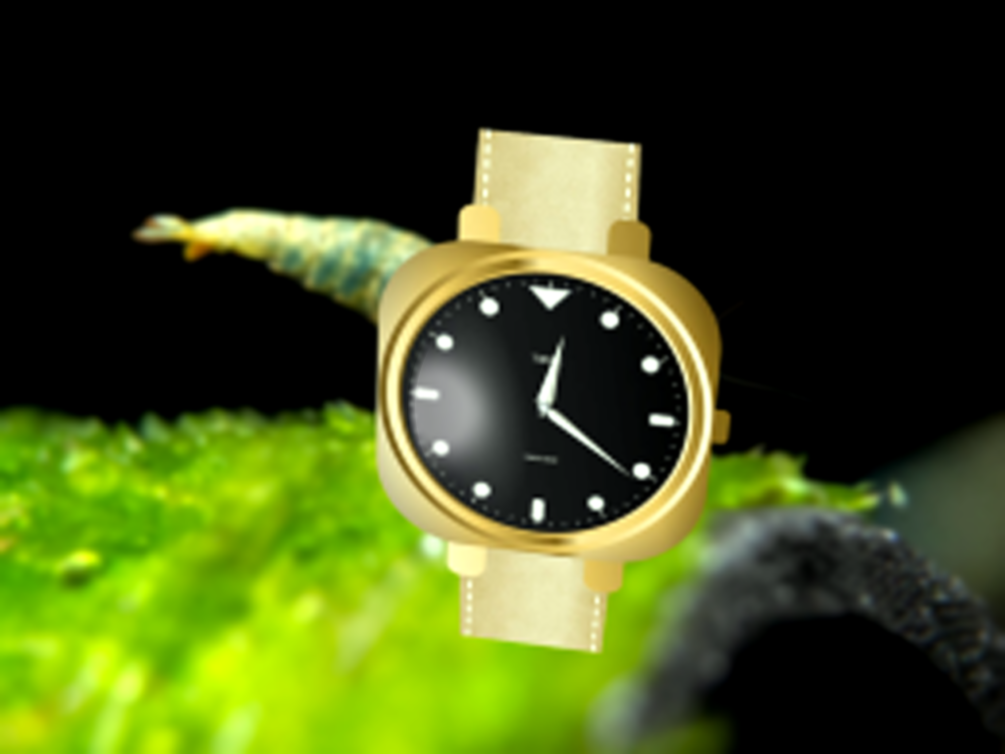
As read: {"hour": 12, "minute": 21}
